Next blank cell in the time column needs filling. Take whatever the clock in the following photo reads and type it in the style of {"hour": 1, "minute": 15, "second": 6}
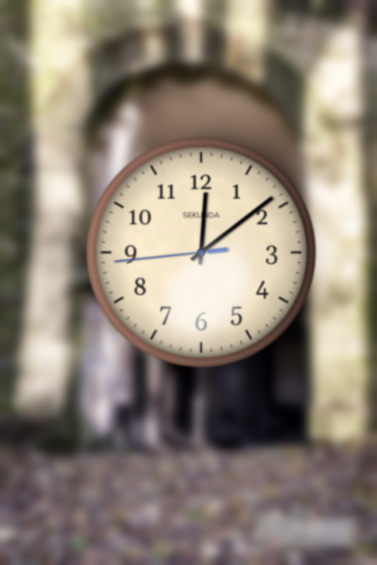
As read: {"hour": 12, "minute": 8, "second": 44}
